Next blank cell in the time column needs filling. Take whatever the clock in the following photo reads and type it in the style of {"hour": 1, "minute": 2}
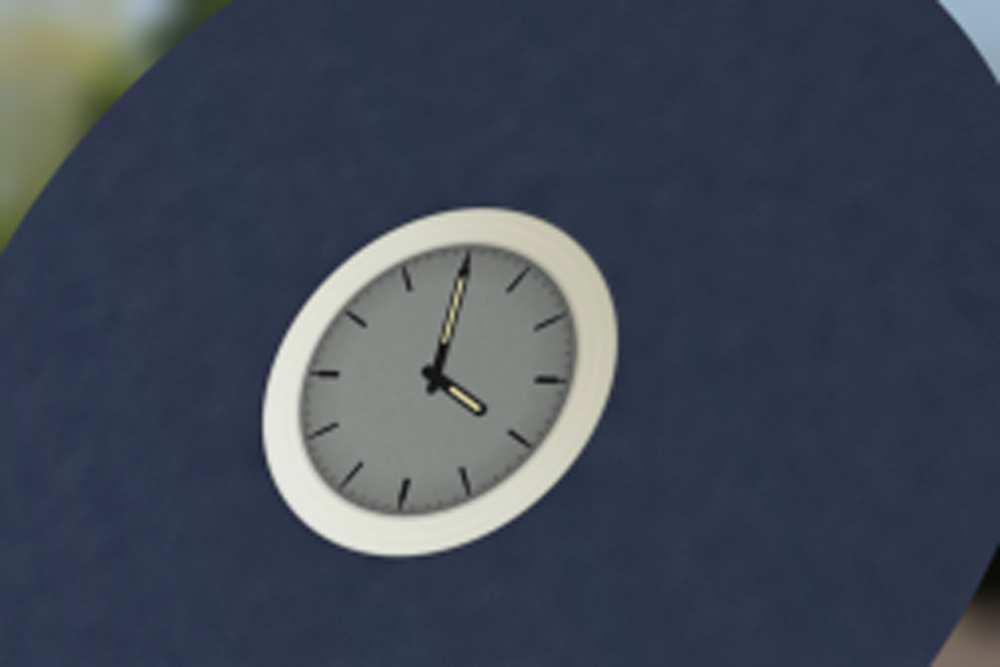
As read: {"hour": 4, "minute": 0}
